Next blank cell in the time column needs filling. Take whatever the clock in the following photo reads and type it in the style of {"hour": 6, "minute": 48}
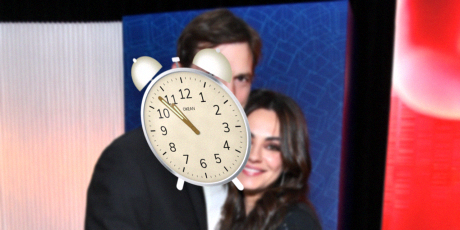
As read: {"hour": 10, "minute": 53}
